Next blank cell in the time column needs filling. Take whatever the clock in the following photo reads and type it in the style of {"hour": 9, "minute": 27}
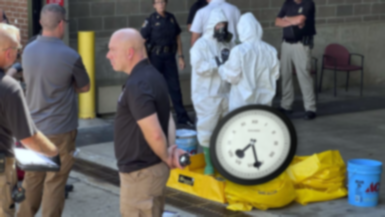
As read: {"hour": 7, "minute": 27}
